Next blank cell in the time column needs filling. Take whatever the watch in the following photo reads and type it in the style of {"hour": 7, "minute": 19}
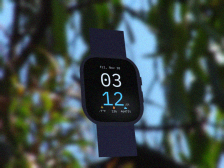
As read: {"hour": 3, "minute": 12}
